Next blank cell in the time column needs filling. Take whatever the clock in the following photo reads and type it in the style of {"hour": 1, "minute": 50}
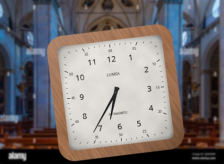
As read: {"hour": 6, "minute": 36}
